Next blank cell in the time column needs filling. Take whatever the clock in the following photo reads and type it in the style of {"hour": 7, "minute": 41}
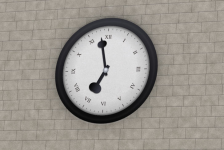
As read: {"hour": 6, "minute": 58}
